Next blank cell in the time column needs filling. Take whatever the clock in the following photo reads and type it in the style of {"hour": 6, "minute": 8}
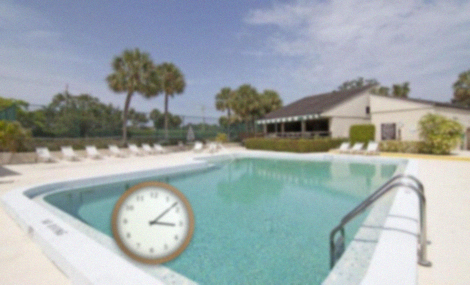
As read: {"hour": 3, "minute": 8}
